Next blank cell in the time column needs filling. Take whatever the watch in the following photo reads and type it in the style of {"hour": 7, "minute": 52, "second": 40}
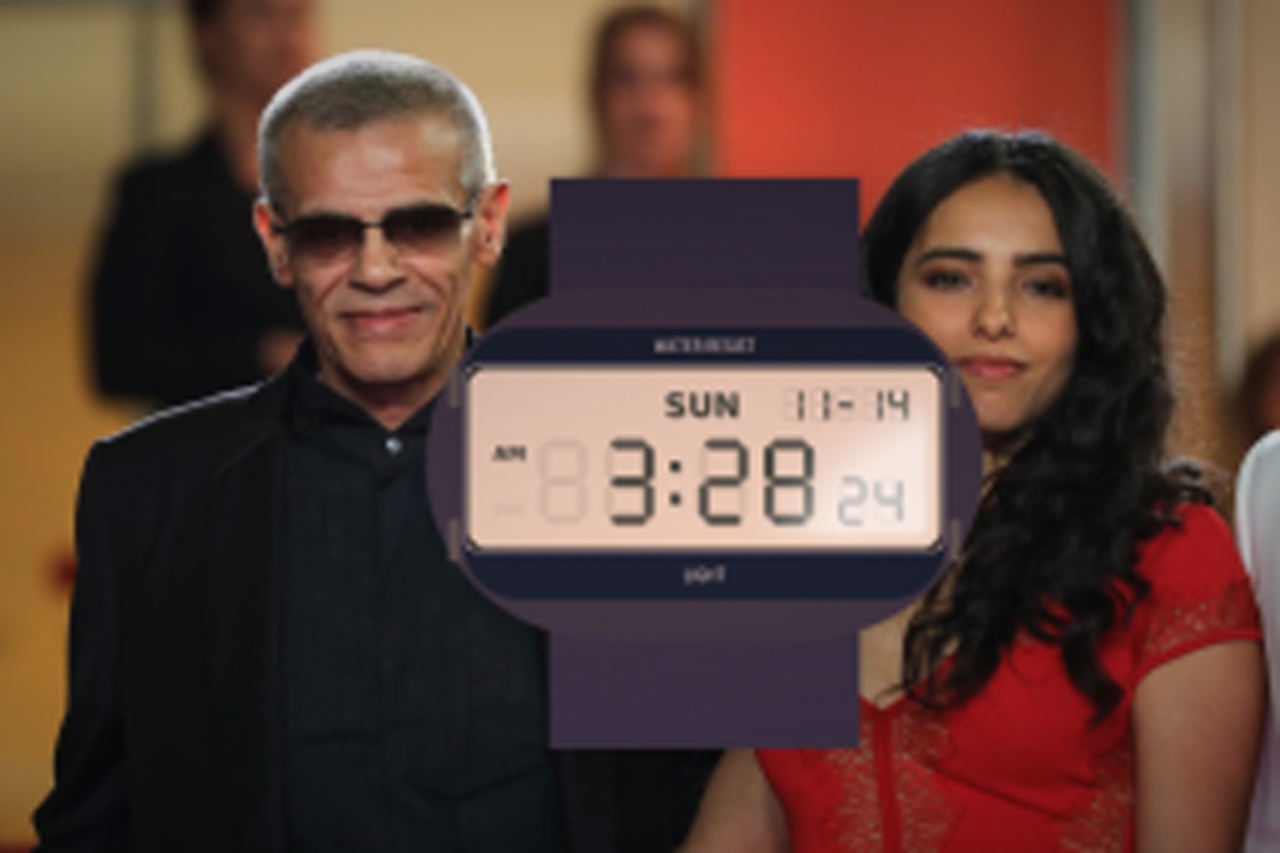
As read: {"hour": 3, "minute": 28, "second": 24}
